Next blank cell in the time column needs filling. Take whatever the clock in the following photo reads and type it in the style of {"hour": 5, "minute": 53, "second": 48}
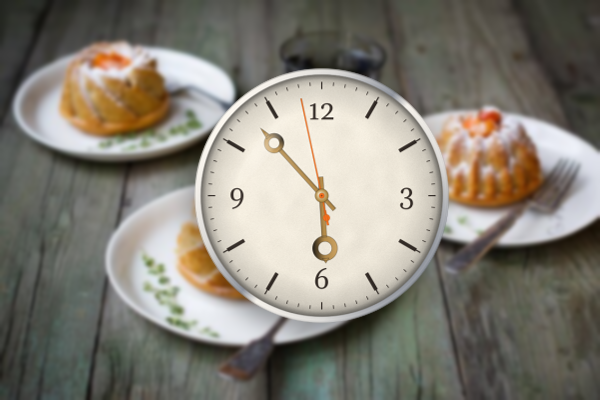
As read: {"hour": 5, "minute": 52, "second": 58}
